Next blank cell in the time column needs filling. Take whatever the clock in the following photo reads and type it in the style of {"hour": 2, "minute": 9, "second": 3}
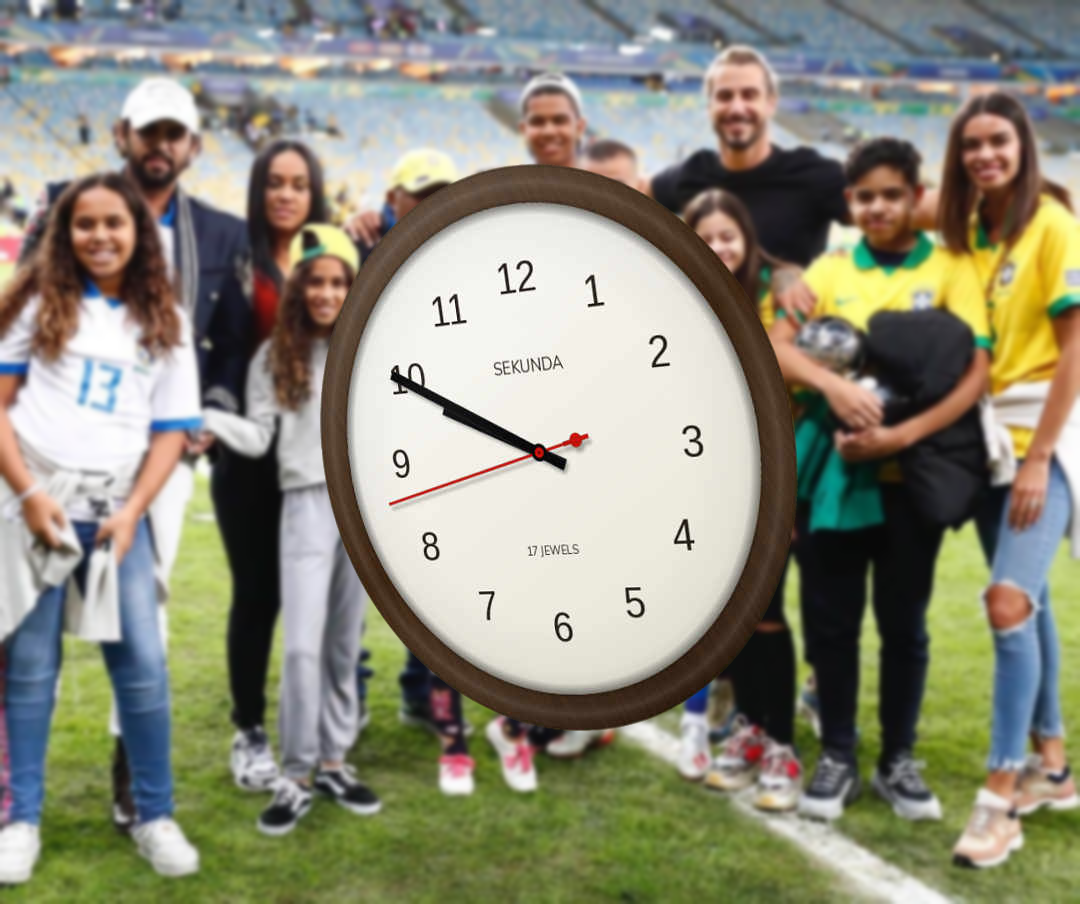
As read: {"hour": 9, "minute": 49, "second": 43}
